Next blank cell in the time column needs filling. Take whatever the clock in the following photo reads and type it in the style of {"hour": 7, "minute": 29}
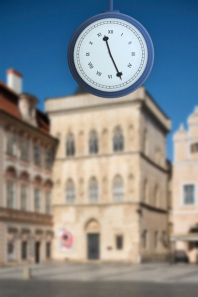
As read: {"hour": 11, "minute": 26}
